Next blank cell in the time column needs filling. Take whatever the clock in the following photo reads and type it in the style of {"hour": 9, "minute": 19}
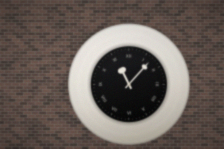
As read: {"hour": 11, "minute": 7}
